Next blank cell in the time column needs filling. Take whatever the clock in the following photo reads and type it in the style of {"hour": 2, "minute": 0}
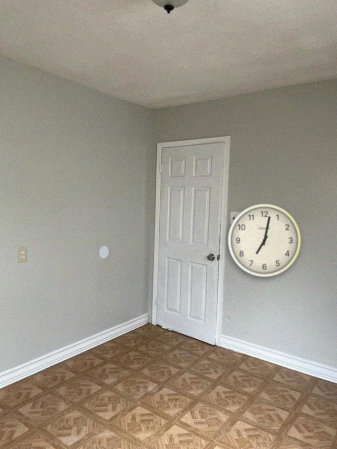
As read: {"hour": 7, "minute": 2}
